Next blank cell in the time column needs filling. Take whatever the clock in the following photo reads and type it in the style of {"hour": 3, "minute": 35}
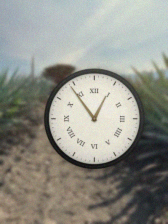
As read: {"hour": 12, "minute": 54}
